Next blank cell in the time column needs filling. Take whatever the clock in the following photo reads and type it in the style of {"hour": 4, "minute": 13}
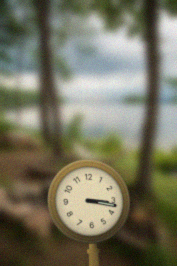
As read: {"hour": 3, "minute": 17}
